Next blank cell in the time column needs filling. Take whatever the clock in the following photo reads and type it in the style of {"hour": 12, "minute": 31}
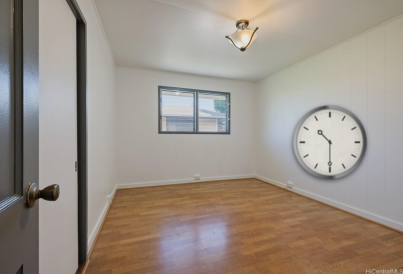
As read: {"hour": 10, "minute": 30}
